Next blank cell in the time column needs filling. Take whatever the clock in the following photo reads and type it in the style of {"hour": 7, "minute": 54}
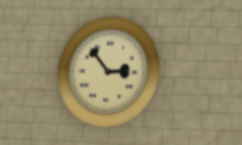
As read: {"hour": 2, "minute": 53}
